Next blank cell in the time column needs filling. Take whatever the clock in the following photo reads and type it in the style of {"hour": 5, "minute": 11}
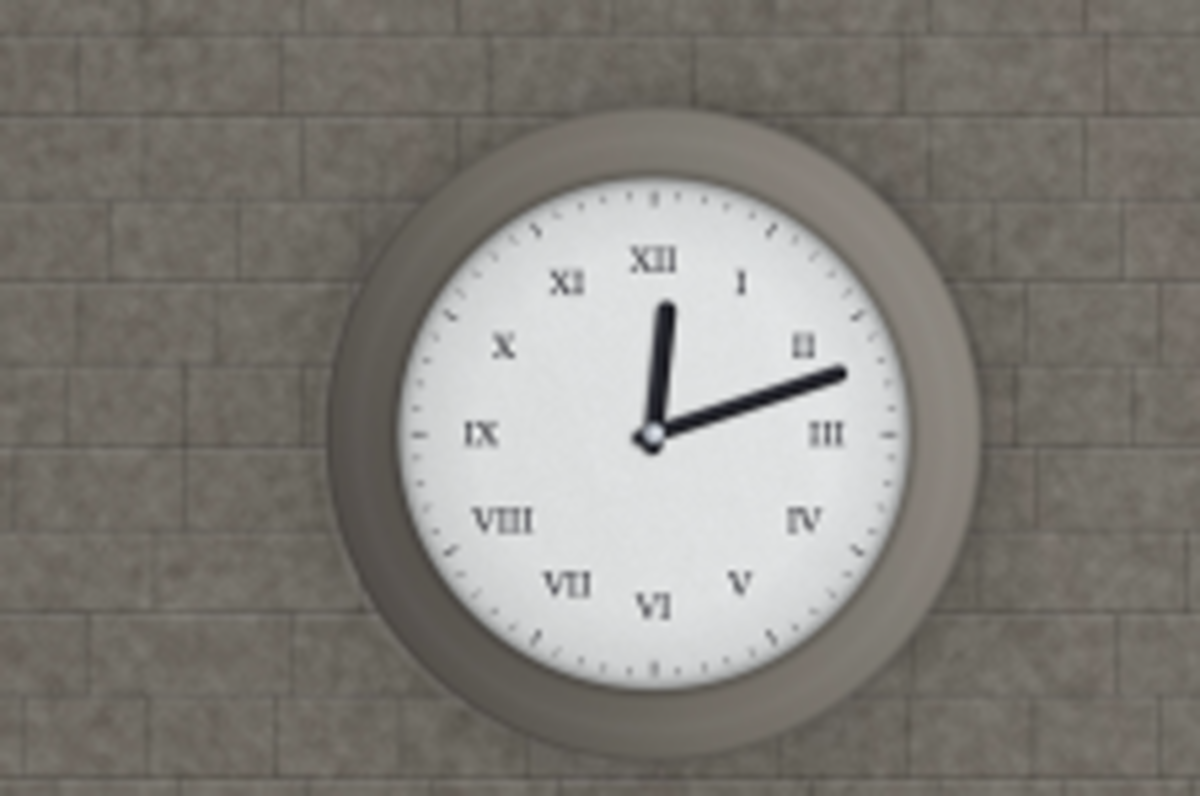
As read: {"hour": 12, "minute": 12}
